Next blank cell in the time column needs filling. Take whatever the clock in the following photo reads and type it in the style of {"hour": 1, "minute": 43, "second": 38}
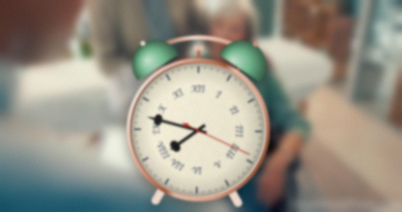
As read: {"hour": 7, "minute": 47, "second": 19}
